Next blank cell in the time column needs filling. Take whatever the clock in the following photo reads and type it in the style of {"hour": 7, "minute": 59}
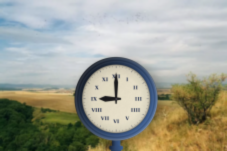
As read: {"hour": 9, "minute": 0}
